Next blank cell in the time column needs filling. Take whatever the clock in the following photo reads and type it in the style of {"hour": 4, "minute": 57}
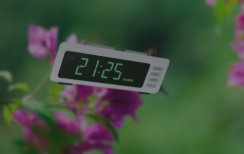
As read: {"hour": 21, "minute": 25}
